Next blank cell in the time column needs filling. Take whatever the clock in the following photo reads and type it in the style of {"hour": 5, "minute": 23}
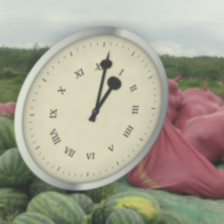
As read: {"hour": 1, "minute": 1}
